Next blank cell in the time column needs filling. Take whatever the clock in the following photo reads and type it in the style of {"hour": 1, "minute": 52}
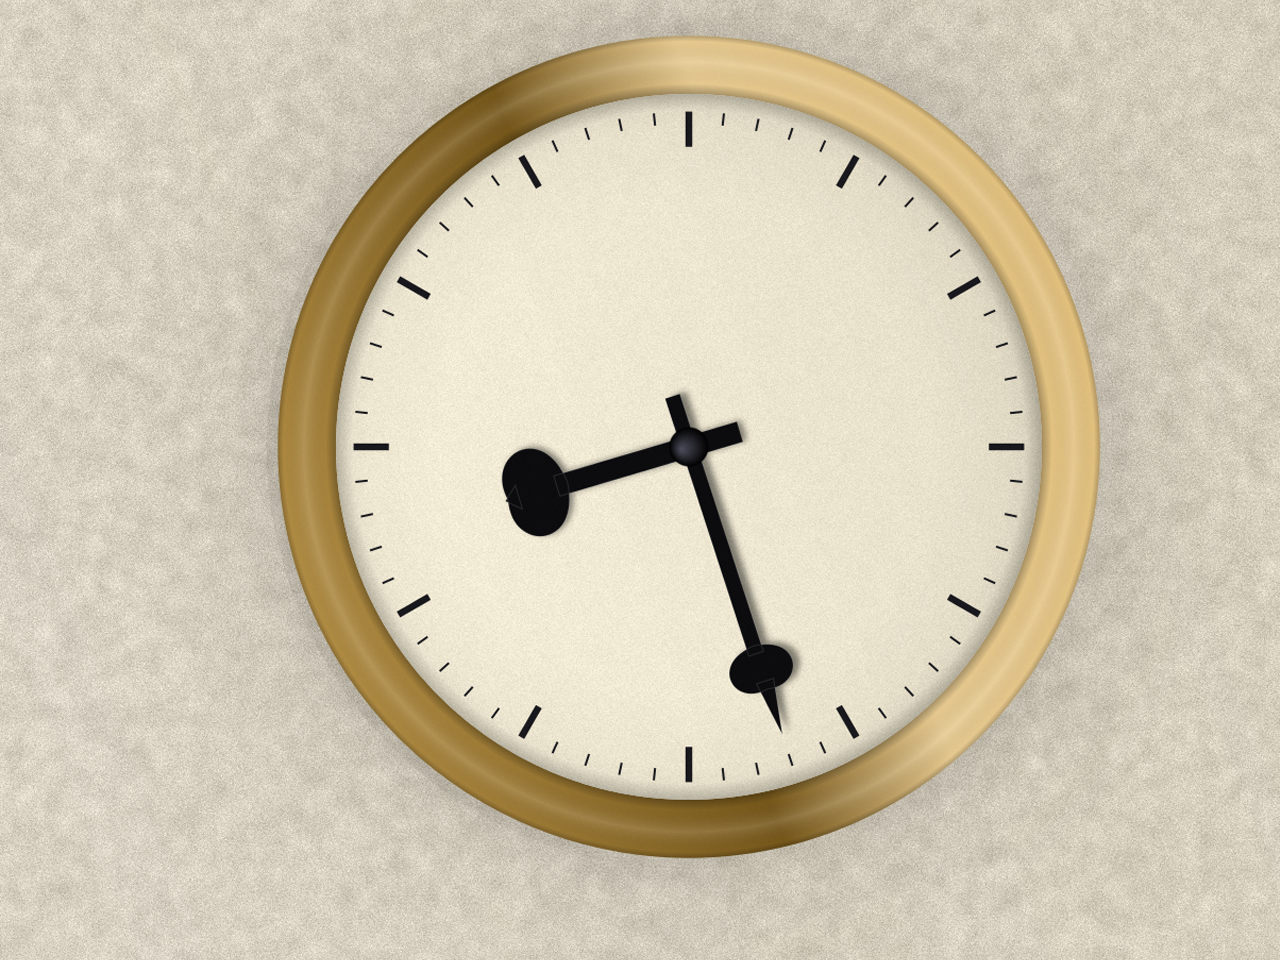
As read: {"hour": 8, "minute": 27}
